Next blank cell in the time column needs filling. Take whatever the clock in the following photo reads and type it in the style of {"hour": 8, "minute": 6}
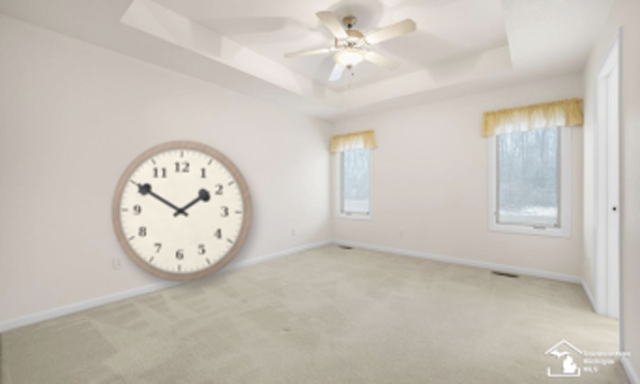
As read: {"hour": 1, "minute": 50}
